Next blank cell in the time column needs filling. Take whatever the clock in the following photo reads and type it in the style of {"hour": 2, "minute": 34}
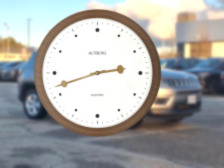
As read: {"hour": 2, "minute": 42}
